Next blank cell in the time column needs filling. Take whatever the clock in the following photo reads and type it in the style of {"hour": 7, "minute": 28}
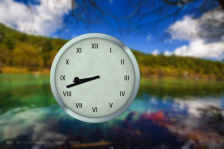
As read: {"hour": 8, "minute": 42}
